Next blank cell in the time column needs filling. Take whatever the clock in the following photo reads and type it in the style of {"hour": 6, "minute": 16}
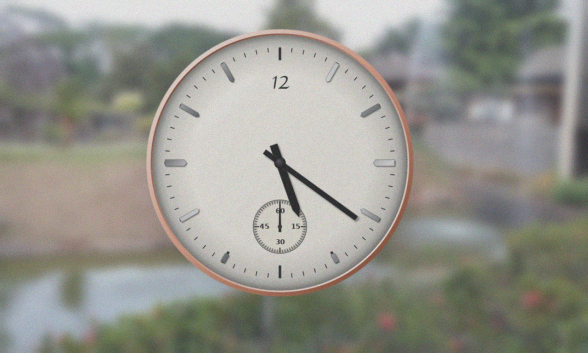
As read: {"hour": 5, "minute": 21}
